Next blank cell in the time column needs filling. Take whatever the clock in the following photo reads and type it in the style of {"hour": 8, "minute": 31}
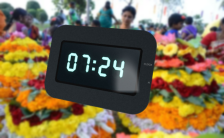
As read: {"hour": 7, "minute": 24}
